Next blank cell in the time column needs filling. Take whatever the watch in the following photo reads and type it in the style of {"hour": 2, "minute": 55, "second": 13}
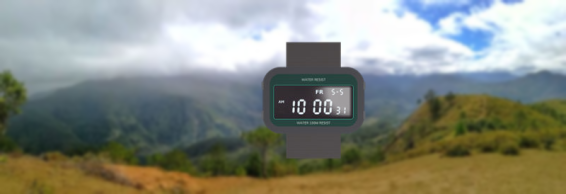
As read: {"hour": 10, "minute": 0, "second": 31}
